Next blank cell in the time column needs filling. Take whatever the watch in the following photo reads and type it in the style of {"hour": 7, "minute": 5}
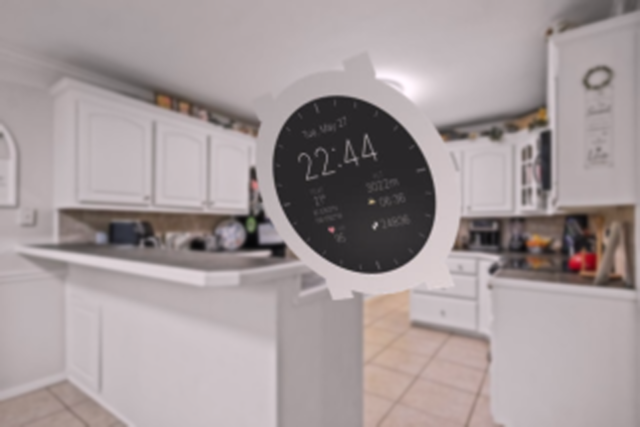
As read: {"hour": 22, "minute": 44}
